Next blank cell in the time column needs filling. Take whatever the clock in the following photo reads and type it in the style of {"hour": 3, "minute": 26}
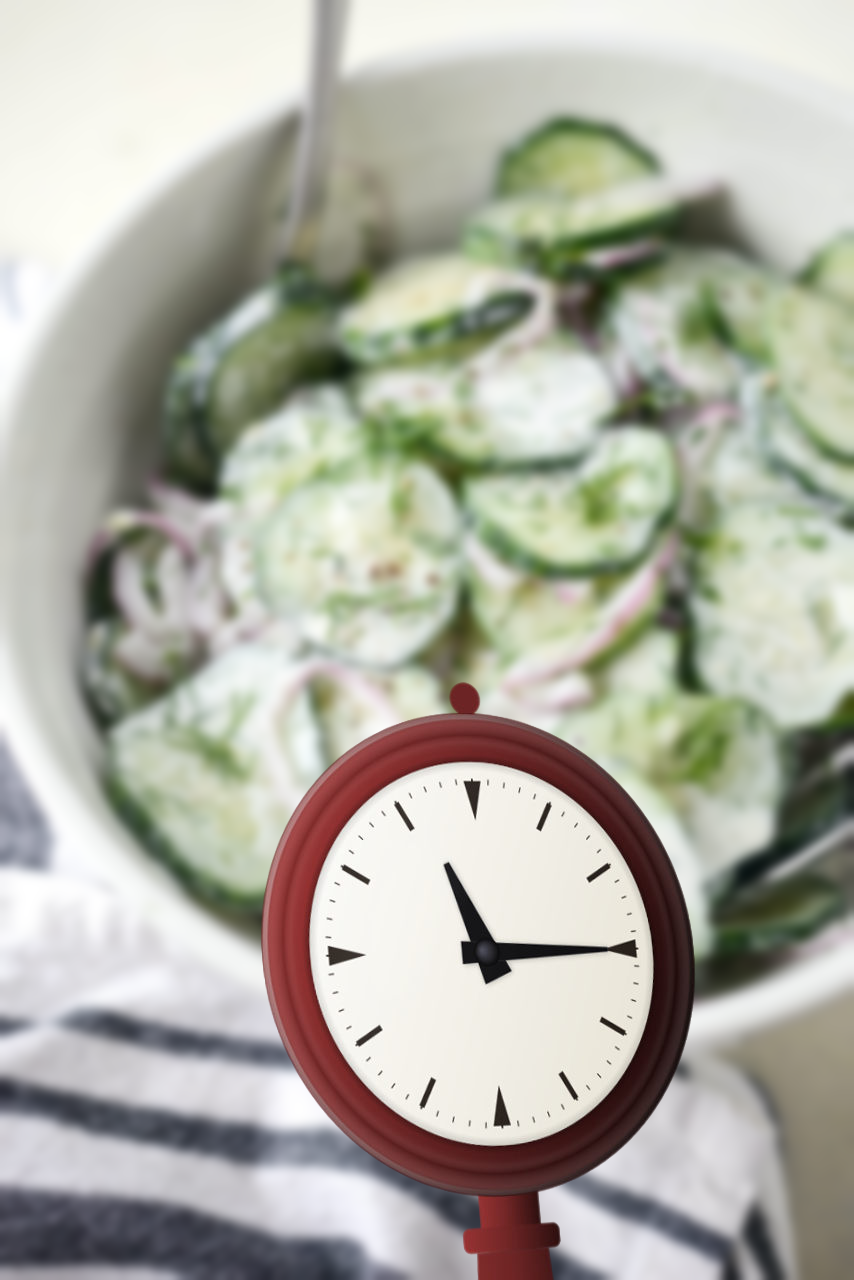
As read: {"hour": 11, "minute": 15}
